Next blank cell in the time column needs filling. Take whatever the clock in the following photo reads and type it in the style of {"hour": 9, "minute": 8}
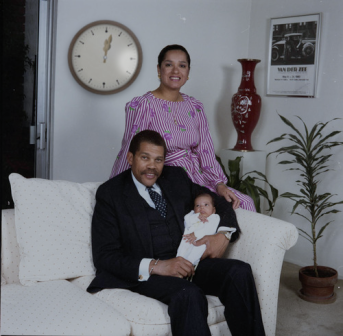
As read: {"hour": 12, "minute": 2}
